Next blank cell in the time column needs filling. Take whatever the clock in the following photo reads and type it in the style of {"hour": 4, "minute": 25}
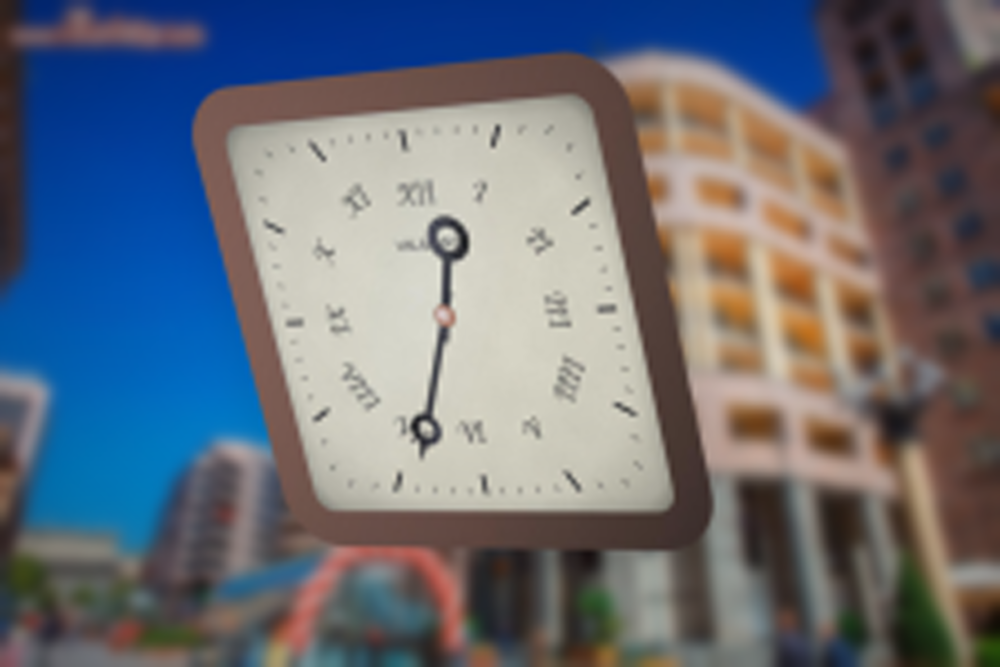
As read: {"hour": 12, "minute": 34}
